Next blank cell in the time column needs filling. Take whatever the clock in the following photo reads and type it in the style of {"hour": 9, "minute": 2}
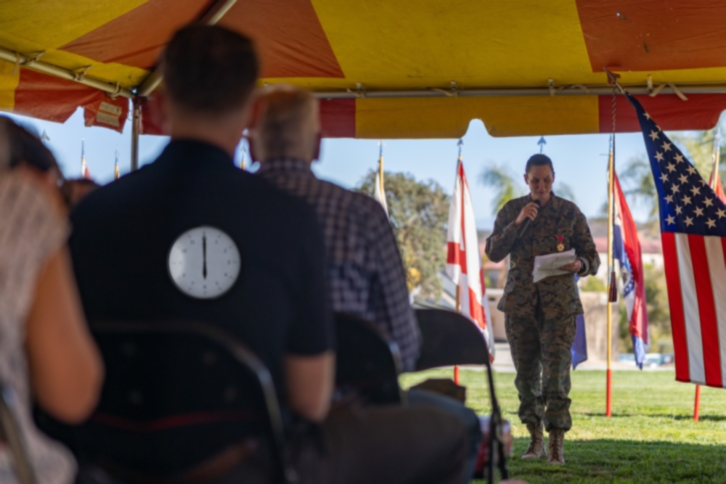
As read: {"hour": 6, "minute": 0}
